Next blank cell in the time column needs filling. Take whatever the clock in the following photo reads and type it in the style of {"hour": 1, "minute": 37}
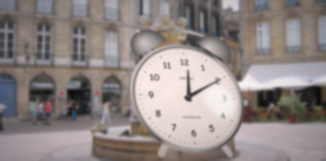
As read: {"hour": 12, "minute": 10}
